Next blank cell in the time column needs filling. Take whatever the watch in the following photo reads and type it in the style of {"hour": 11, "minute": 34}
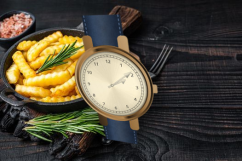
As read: {"hour": 2, "minute": 9}
